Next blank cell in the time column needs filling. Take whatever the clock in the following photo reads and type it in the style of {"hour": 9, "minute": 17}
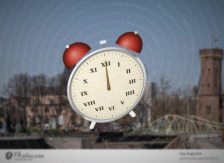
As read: {"hour": 12, "minute": 0}
